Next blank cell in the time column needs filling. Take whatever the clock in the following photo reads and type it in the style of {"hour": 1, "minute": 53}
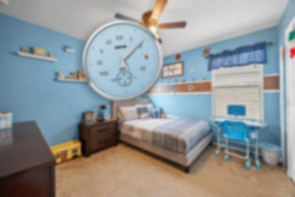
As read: {"hour": 5, "minute": 9}
